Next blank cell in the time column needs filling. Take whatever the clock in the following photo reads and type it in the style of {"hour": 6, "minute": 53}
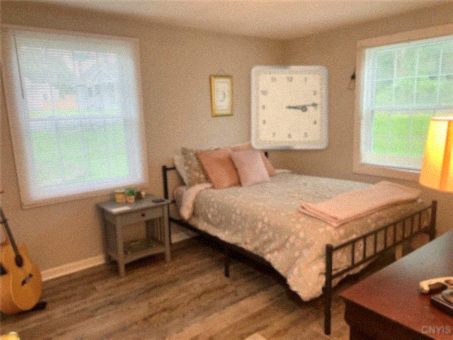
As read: {"hour": 3, "minute": 14}
